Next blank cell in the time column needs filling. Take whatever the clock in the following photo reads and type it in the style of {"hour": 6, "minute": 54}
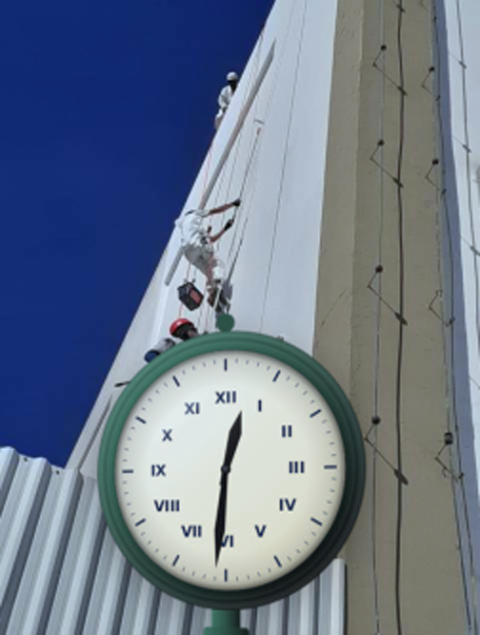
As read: {"hour": 12, "minute": 31}
